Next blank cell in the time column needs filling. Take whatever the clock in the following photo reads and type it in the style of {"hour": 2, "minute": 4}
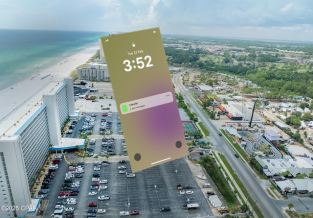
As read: {"hour": 3, "minute": 52}
